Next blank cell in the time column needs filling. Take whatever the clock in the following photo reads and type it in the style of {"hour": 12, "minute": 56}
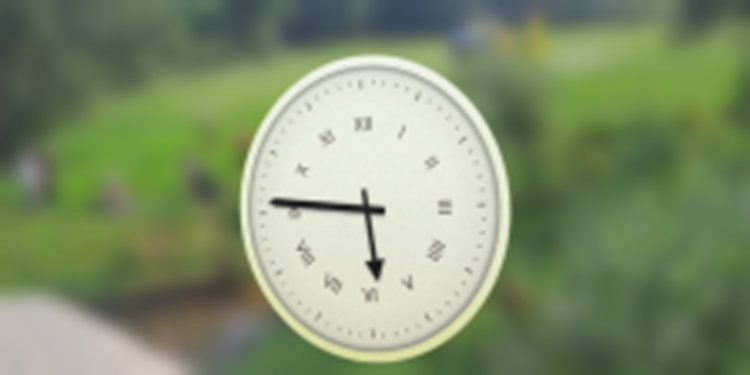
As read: {"hour": 5, "minute": 46}
